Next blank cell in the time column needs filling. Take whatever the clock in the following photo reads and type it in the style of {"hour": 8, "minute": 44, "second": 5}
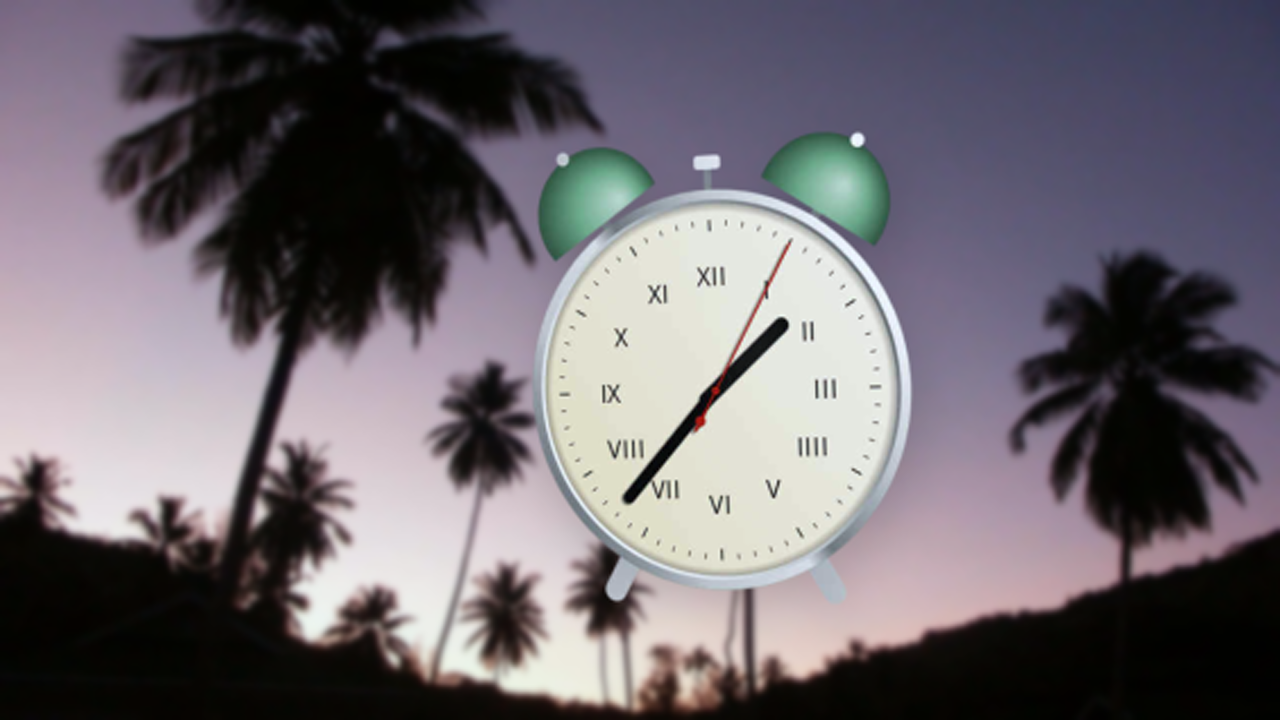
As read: {"hour": 1, "minute": 37, "second": 5}
